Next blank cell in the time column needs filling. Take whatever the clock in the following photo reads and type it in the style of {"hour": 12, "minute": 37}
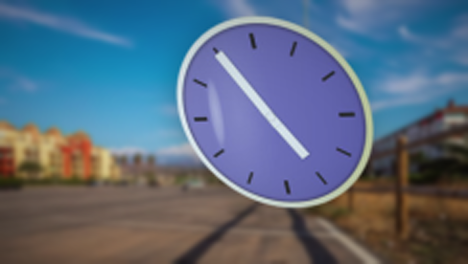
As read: {"hour": 4, "minute": 55}
